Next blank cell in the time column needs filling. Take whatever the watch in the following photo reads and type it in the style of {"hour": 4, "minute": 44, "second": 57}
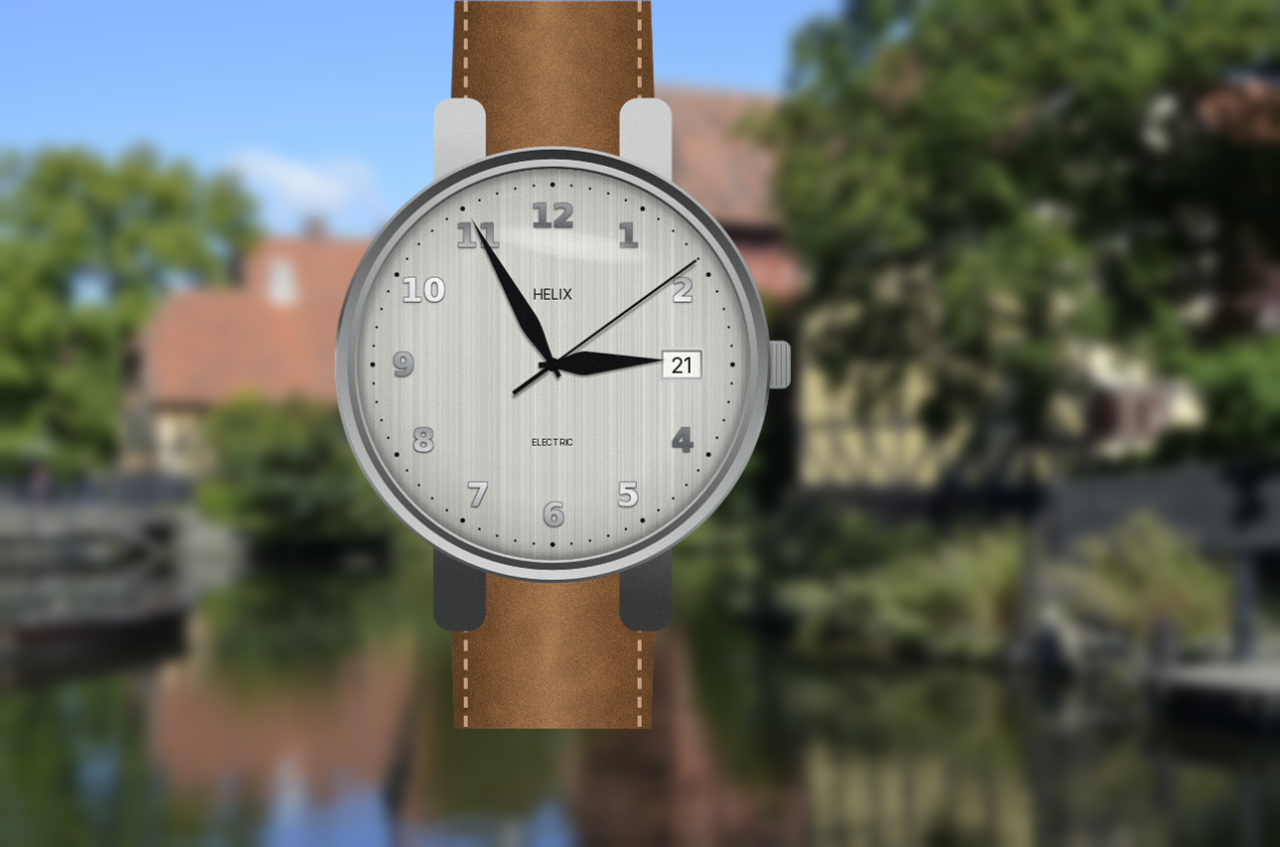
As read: {"hour": 2, "minute": 55, "second": 9}
